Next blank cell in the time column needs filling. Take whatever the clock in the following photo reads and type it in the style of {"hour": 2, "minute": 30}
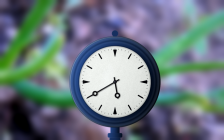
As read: {"hour": 5, "minute": 40}
